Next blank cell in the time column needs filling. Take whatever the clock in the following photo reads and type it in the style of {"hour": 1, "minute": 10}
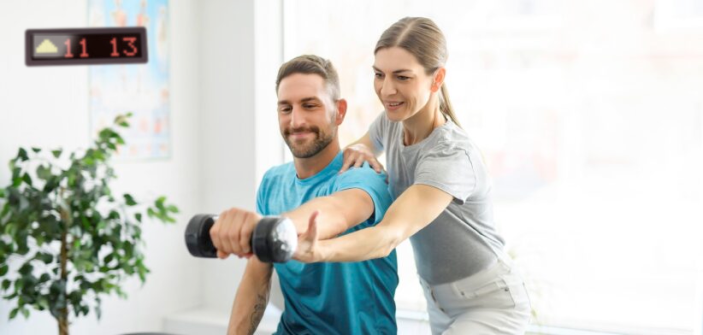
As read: {"hour": 11, "minute": 13}
